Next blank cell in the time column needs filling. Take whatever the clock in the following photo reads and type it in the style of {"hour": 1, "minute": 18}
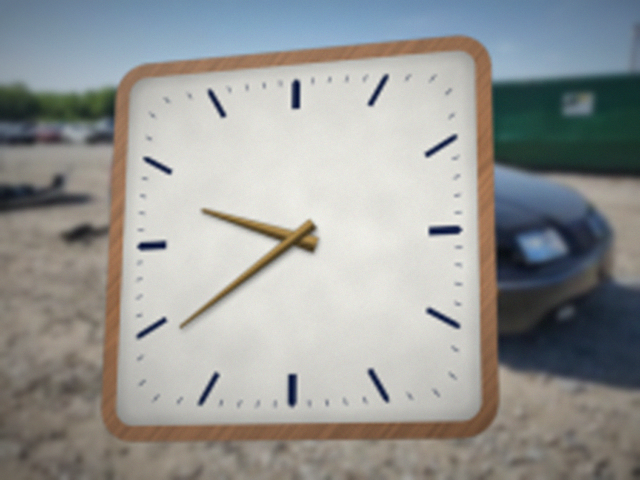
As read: {"hour": 9, "minute": 39}
